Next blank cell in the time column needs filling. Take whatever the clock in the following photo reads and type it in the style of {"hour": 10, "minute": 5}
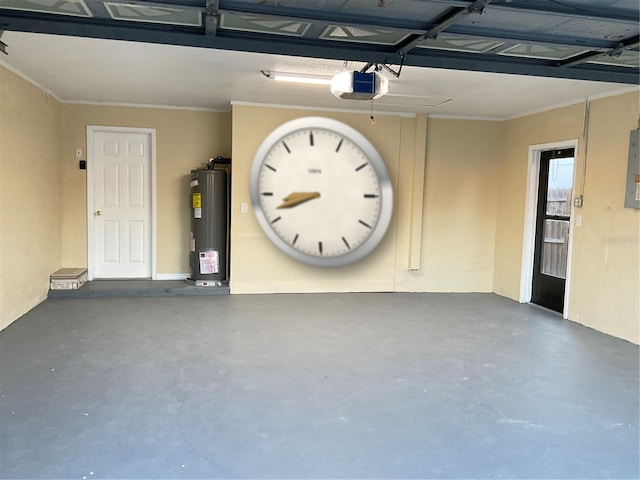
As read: {"hour": 8, "minute": 42}
